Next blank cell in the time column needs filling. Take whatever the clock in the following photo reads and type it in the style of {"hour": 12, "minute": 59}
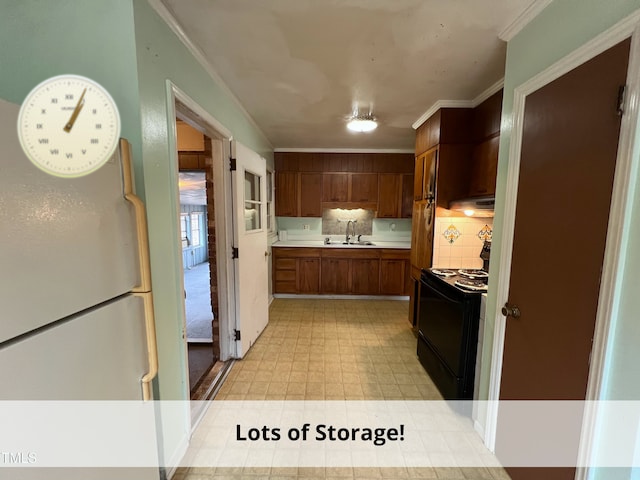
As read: {"hour": 1, "minute": 4}
